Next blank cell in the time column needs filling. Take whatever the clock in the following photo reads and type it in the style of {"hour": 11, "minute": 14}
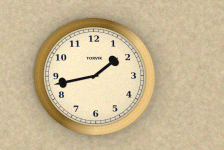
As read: {"hour": 1, "minute": 43}
